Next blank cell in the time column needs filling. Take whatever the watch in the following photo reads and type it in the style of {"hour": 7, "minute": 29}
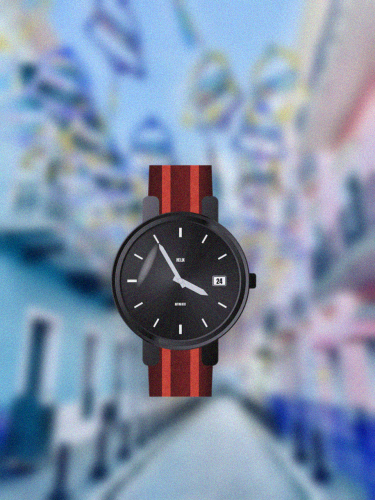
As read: {"hour": 3, "minute": 55}
